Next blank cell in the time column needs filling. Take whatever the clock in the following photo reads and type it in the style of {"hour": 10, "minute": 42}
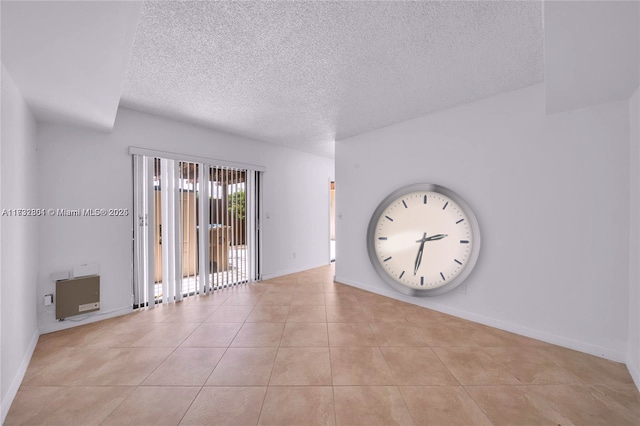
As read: {"hour": 2, "minute": 32}
